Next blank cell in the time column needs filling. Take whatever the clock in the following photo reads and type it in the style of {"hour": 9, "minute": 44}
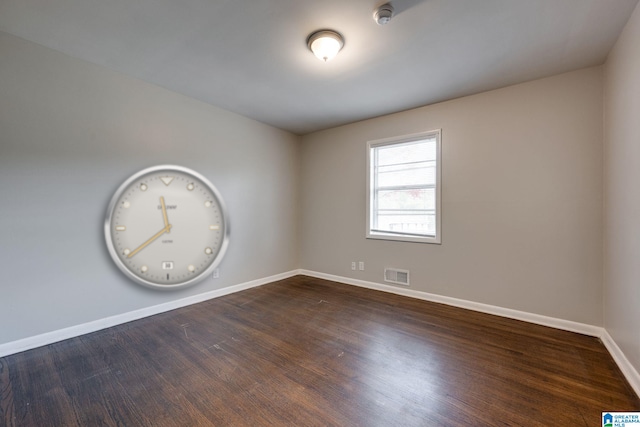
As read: {"hour": 11, "minute": 39}
